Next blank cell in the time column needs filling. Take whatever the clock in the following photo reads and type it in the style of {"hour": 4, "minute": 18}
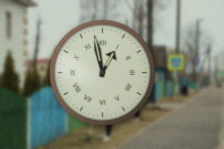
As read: {"hour": 12, "minute": 58}
